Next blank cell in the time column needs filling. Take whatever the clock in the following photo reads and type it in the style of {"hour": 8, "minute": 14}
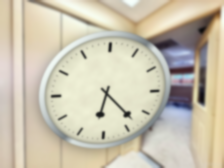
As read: {"hour": 6, "minute": 23}
